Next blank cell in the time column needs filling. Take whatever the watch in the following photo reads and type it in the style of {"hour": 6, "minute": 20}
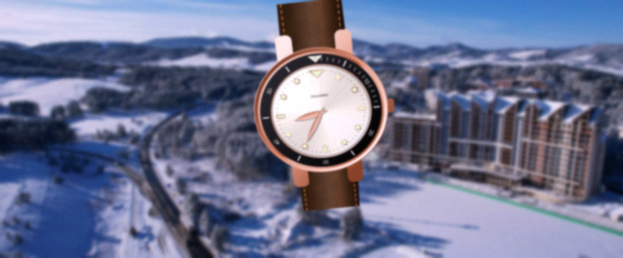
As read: {"hour": 8, "minute": 35}
